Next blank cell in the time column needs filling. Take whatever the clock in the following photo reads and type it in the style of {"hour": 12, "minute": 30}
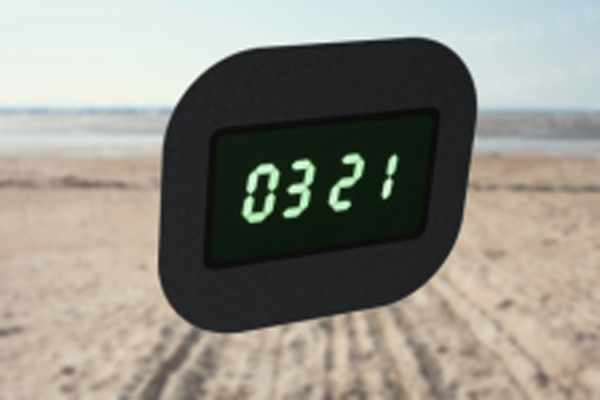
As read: {"hour": 3, "minute": 21}
